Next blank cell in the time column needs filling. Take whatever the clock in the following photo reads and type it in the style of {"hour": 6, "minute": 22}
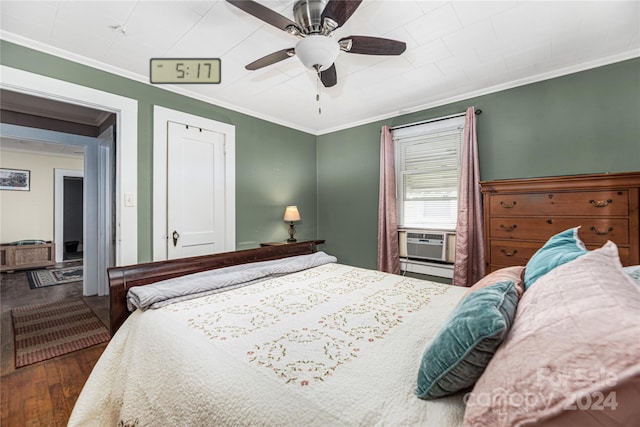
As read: {"hour": 5, "minute": 17}
